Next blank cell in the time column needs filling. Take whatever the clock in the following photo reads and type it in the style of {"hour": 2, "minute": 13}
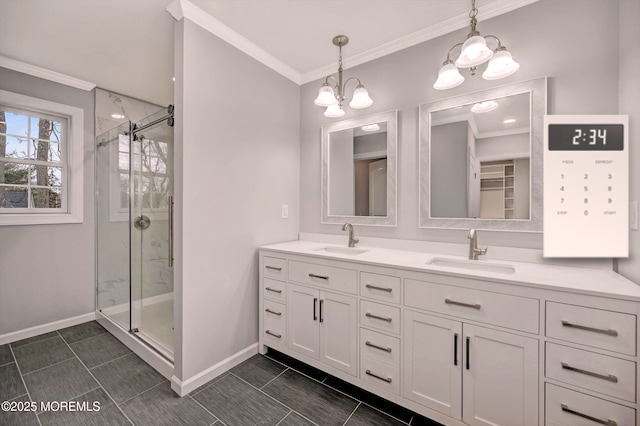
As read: {"hour": 2, "minute": 34}
